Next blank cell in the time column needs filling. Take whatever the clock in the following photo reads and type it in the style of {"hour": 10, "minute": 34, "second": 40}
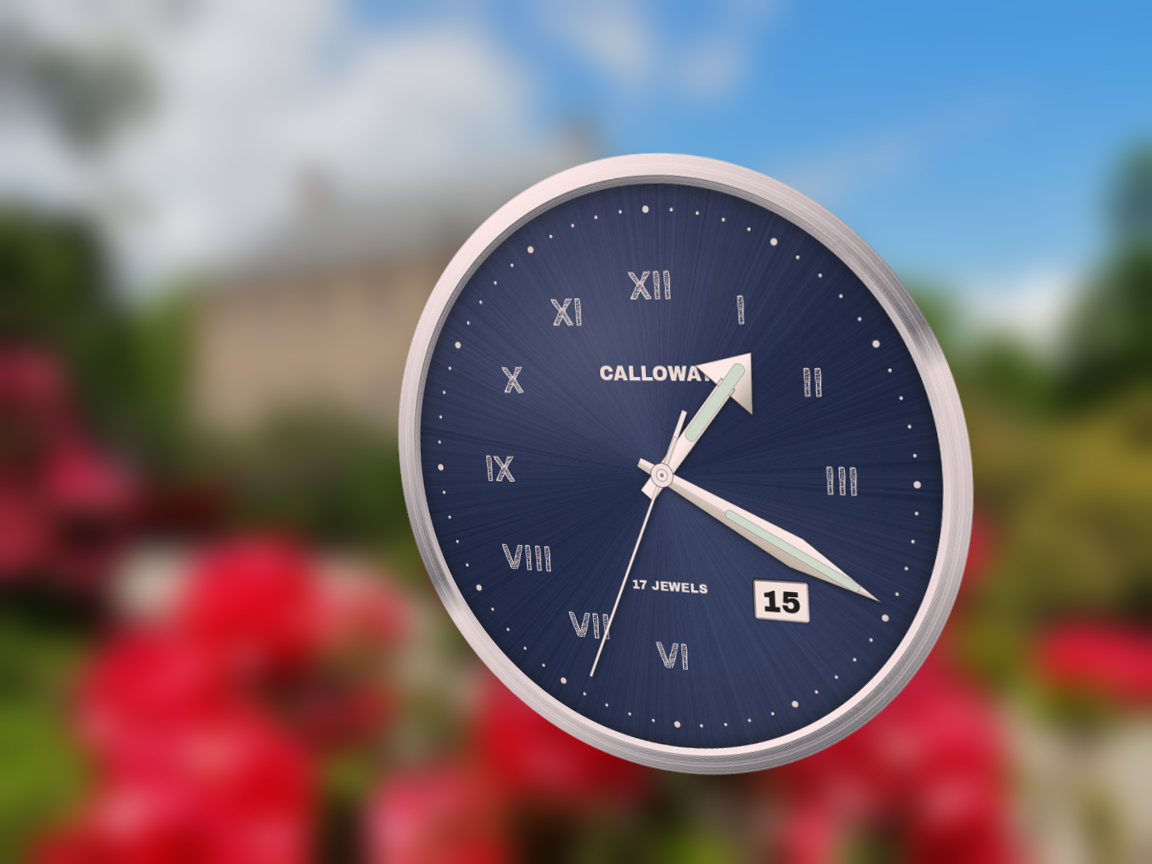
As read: {"hour": 1, "minute": 19, "second": 34}
